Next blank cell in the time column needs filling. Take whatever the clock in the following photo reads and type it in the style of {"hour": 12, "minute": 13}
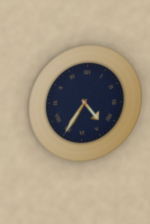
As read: {"hour": 4, "minute": 35}
